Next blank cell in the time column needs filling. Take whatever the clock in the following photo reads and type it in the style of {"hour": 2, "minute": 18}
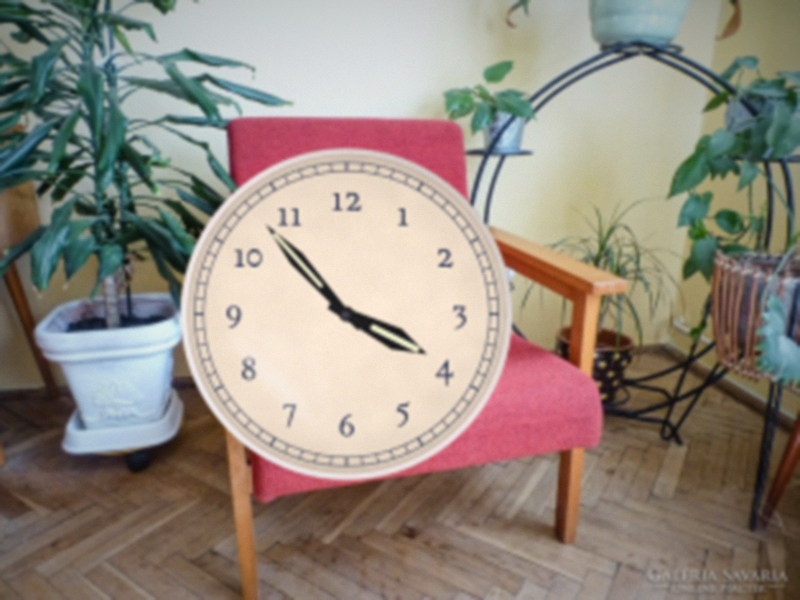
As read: {"hour": 3, "minute": 53}
